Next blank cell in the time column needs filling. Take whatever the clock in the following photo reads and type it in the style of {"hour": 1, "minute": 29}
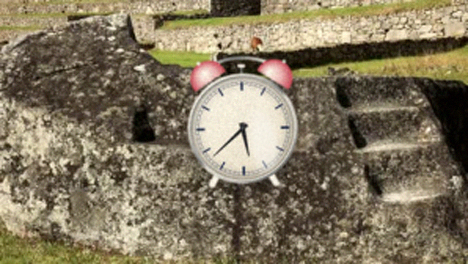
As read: {"hour": 5, "minute": 38}
